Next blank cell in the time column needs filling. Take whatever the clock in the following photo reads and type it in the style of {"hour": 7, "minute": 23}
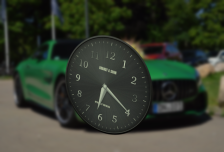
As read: {"hour": 6, "minute": 20}
